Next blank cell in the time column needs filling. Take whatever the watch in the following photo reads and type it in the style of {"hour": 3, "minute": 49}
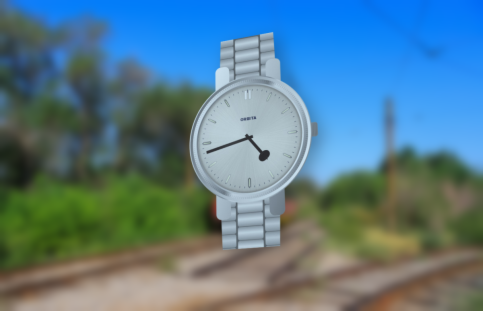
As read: {"hour": 4, "minute": 43}
